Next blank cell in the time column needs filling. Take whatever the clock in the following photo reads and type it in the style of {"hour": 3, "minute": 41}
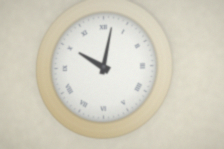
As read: {"hour": 10, "minute": 2}
